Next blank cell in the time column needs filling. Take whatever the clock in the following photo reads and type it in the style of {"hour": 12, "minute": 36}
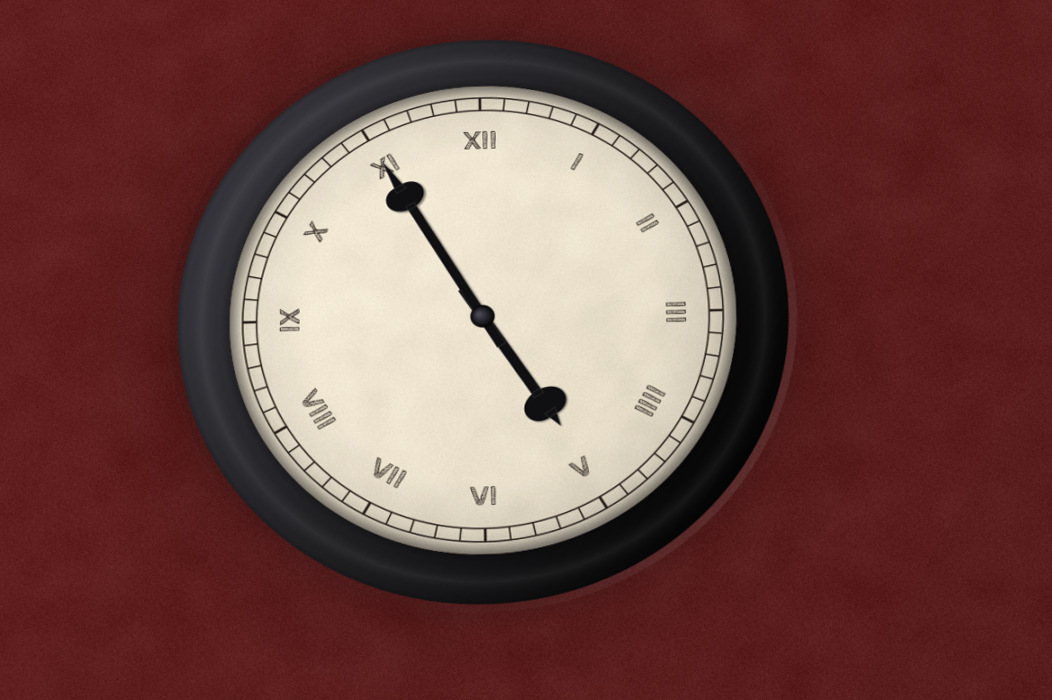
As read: {"hour": 4, "minute": 55}
